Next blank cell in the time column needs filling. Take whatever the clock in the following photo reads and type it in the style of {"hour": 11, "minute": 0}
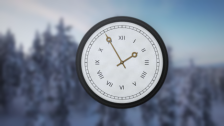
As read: {"hour": 1, "minute": 55}
